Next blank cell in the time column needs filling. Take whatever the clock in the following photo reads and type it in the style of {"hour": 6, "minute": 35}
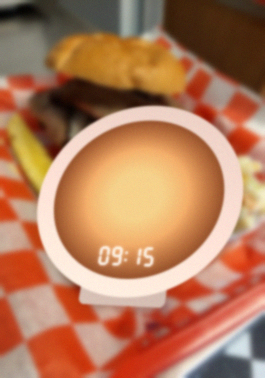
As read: {"hour": 9, "minute": 15}
